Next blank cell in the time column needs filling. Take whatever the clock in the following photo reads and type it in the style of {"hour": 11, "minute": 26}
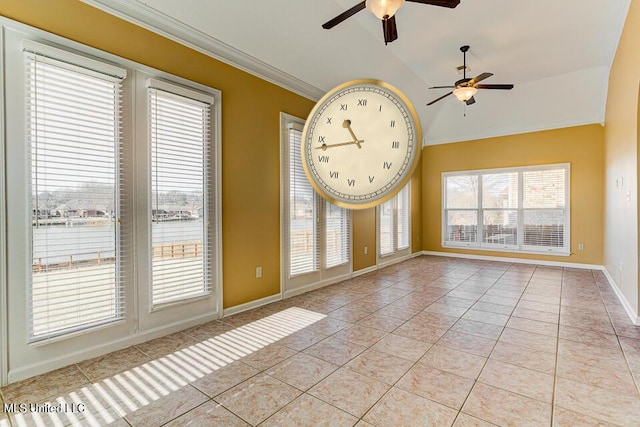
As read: {"hour": 10, "minute": 43}
